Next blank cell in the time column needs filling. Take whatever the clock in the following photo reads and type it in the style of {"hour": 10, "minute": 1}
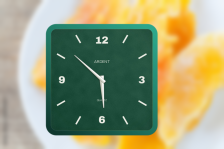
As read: {"hour": 5, "minute": 52}
